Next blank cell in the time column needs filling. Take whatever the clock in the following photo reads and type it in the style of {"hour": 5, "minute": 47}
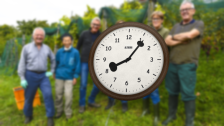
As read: {"hour": 8, "minute": 6}
